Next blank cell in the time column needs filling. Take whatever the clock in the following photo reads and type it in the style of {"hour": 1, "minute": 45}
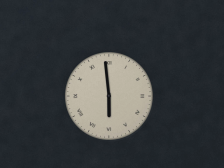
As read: {"hour": 5, "minute": 59}
